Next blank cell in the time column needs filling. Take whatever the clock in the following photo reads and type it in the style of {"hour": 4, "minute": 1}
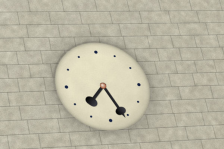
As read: {"hour": 7, "minute": 26}
